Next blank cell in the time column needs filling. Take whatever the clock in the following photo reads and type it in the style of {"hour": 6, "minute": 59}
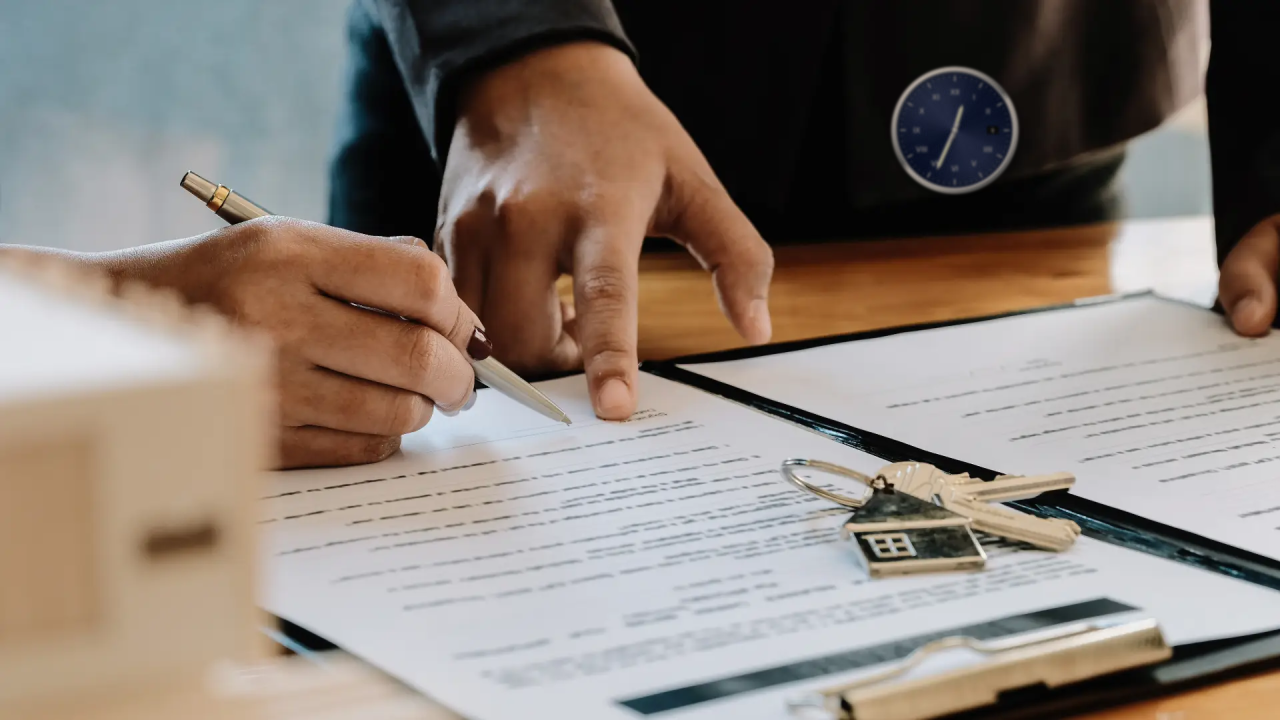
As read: {"hour": 12, "minute": 34}
